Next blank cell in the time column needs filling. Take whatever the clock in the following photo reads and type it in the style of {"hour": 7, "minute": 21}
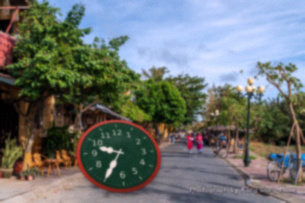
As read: {"hour": 9, "minute": 35}
